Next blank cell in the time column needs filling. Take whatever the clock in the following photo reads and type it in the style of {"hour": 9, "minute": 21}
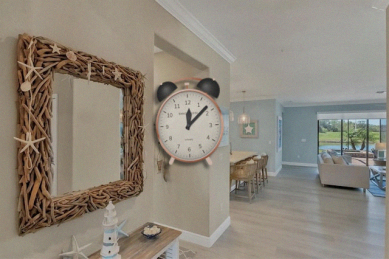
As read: {"hour": 12, "minute": 8}
